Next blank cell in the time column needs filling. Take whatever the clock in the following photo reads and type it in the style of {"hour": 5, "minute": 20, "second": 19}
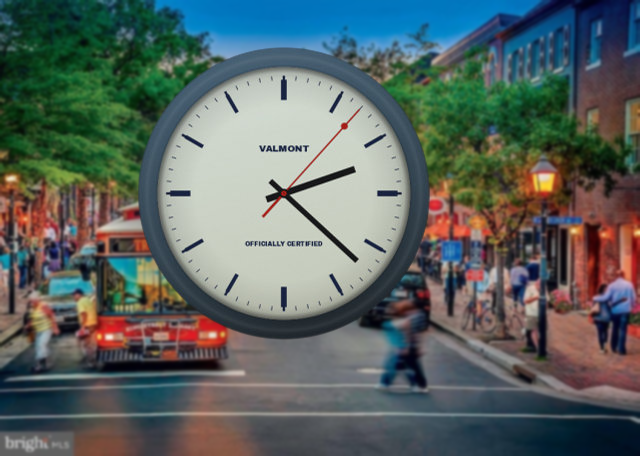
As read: {"hour": 2, "minute": 22, "second": 7}
